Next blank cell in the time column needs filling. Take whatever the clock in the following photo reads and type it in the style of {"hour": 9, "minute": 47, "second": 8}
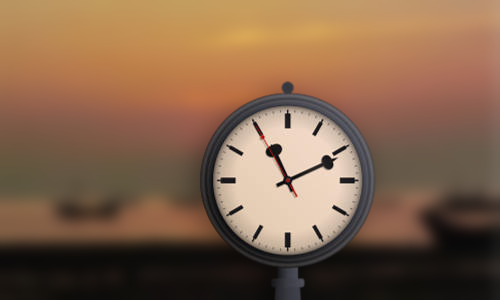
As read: {"hour": 11, "minute": 10, "second": 55}
